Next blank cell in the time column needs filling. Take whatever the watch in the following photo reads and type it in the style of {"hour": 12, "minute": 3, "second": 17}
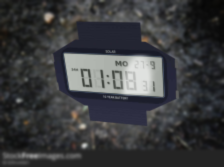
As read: {"hour": 1, "minute": 8, "second": 31}
